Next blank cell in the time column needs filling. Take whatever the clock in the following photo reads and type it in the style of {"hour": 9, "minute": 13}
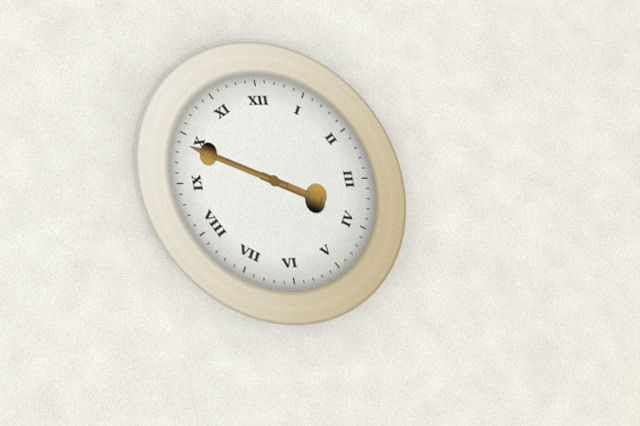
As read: {"hour": 3, "minute": 49}
